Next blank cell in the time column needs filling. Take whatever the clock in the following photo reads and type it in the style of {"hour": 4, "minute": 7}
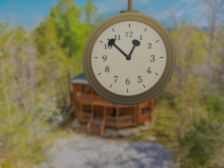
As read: {"hour": 12, "minute": 52}
